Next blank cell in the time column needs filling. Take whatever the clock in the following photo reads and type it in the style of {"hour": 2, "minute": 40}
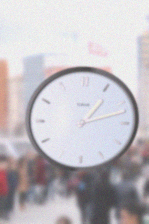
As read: {"hour": 1, "minute": 12}
